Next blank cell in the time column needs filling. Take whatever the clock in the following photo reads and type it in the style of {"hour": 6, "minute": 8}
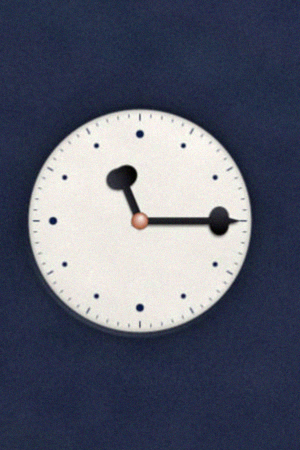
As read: {"hour": 11, "minute": 15}
